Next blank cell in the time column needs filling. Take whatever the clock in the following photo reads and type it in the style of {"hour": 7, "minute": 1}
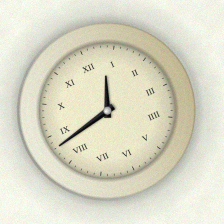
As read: {"hour": 12, "minute": 43}
